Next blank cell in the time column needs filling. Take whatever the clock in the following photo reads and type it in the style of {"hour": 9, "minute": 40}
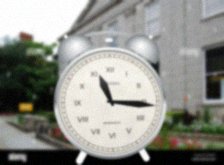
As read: {"hour": 11, "minute": 16}
